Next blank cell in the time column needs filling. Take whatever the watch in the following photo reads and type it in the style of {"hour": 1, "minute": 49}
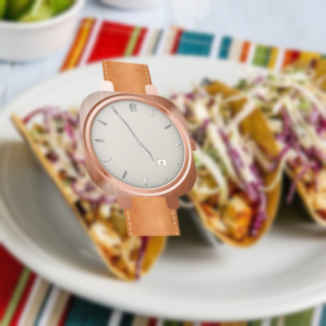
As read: {"hour": 4, "minute": 55}
